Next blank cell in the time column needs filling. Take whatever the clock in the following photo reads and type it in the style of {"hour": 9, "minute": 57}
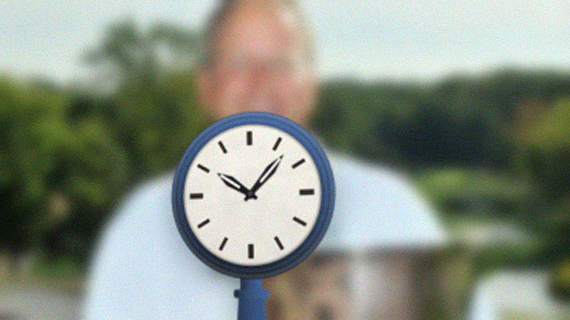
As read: {"hour": 10, "minute": 7}
